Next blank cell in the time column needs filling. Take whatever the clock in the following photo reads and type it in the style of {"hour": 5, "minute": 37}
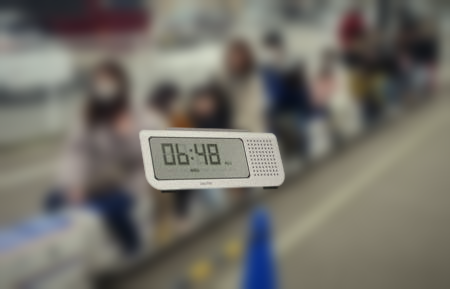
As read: {"hour": 6, "minute": 48}
